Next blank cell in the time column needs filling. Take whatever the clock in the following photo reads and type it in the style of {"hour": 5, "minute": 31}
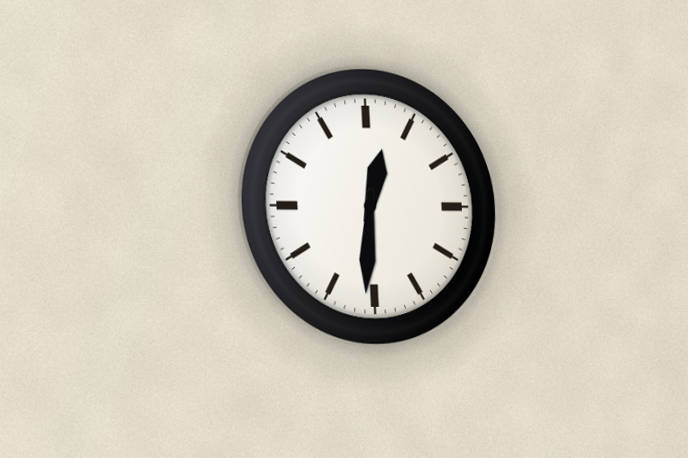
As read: {"hour": 12, "minute": 31}
